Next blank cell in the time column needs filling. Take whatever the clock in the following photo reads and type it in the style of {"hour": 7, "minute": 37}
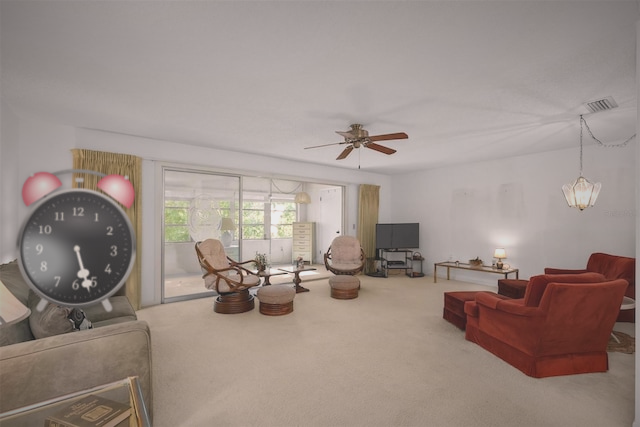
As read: {"hour": 5, "minute": 27}
